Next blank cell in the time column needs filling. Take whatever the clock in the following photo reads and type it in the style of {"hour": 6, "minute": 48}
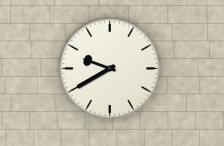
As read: {"hour": 9, "minute": 40}
